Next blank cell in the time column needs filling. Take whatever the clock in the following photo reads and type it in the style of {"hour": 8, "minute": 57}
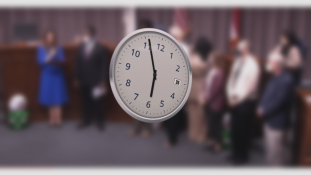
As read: {"hour": 5, "minute": 56}
